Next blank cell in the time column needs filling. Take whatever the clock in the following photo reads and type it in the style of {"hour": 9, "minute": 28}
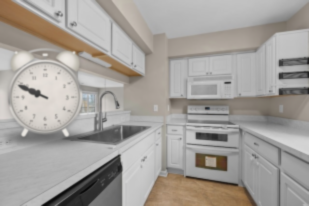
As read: {"hour": 9, "minute": 49}
